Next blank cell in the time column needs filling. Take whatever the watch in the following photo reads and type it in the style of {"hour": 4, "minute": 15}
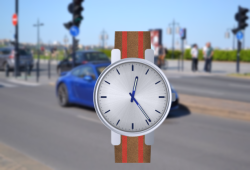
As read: {"hour": 12, "minute": 24}
